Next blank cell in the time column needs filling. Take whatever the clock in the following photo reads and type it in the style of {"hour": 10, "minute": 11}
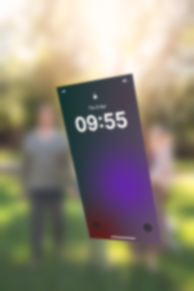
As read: {"hour": 9, "minute": 55}
